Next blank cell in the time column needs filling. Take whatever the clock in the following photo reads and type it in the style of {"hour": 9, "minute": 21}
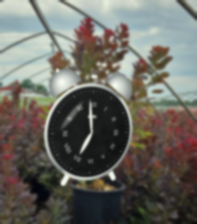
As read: {"hour": 6, "minute": 59}
